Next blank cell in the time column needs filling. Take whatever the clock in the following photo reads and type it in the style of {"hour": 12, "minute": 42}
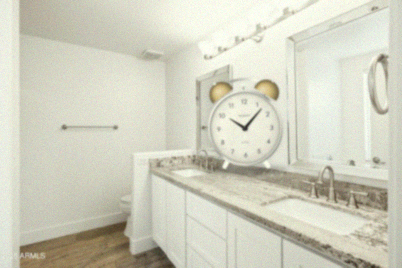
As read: {"hour": 10, "minute": 7}
